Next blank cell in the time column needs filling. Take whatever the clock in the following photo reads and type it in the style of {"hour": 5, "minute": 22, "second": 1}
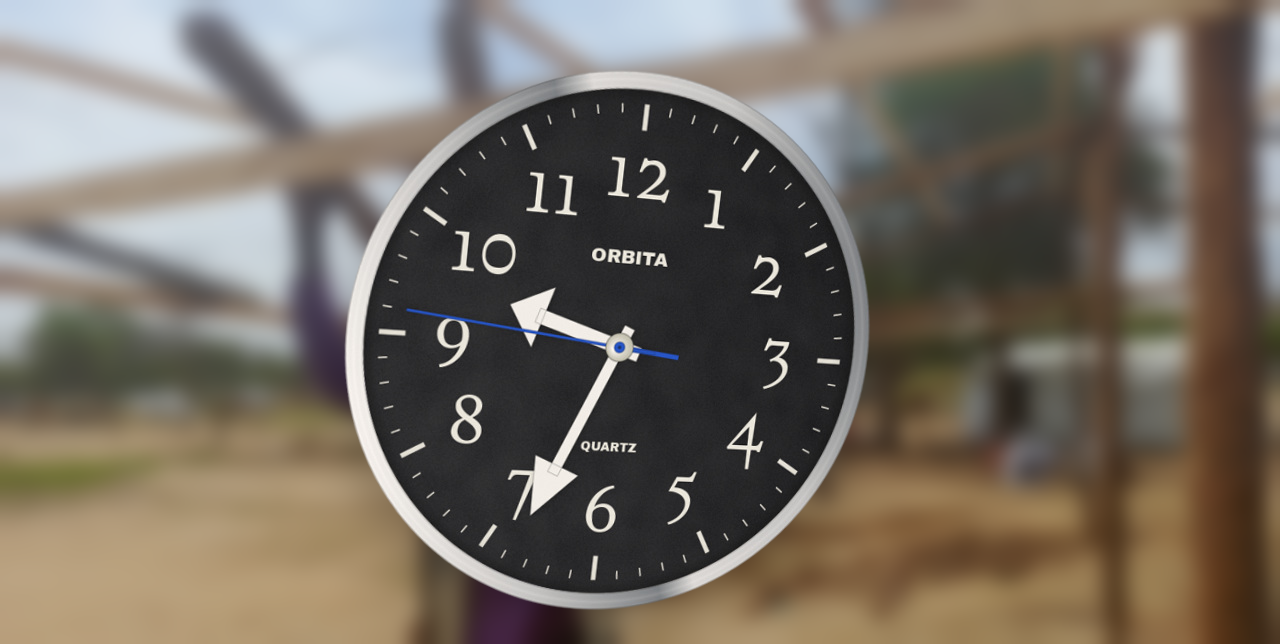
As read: {"hour": 9, "minute": 33, "second": 46}
